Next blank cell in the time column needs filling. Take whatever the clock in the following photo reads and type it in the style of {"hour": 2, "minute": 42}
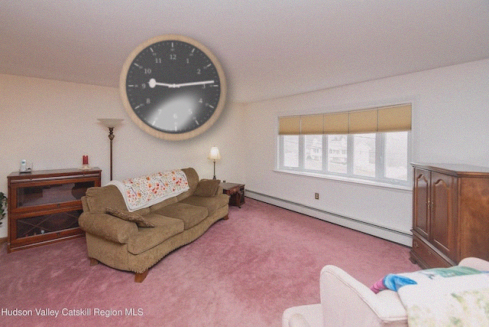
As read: {"hour": 9, "minute": 14}
